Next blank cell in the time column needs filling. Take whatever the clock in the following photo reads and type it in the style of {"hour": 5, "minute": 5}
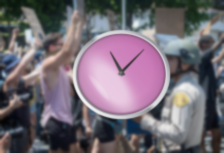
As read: {"hour": 11, "minute": 7}
